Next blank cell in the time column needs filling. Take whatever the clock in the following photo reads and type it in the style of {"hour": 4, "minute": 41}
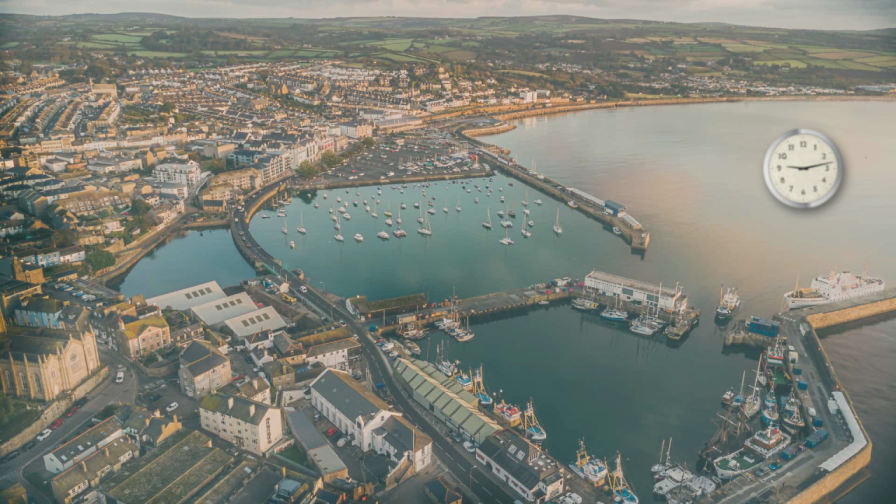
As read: {"hour": 9, "minute": 13}
